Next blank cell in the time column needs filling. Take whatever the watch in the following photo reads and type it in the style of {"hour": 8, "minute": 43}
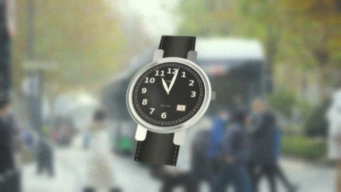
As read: {"hour": 11, "minute": 2}
